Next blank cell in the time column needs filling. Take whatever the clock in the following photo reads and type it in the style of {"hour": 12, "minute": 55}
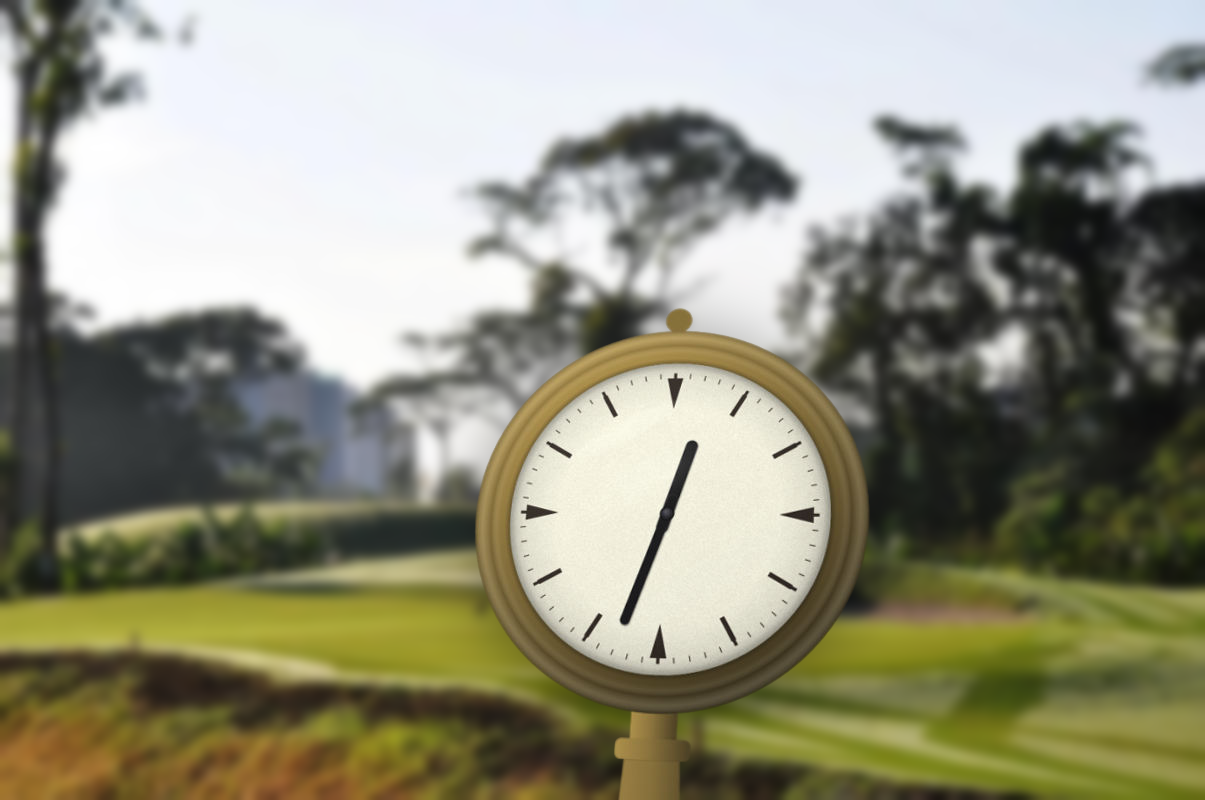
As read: {"hour": 12, "minute": 33}
